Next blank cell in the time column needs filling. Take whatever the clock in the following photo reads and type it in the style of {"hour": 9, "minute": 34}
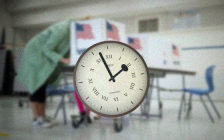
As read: {"hour": 1, "minute": 57}
